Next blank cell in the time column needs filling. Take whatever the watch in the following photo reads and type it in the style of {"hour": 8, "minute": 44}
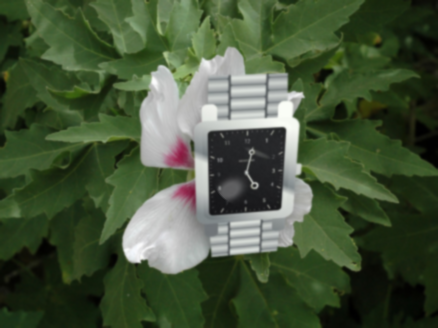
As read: {"hour": 5, "minute": 2}
